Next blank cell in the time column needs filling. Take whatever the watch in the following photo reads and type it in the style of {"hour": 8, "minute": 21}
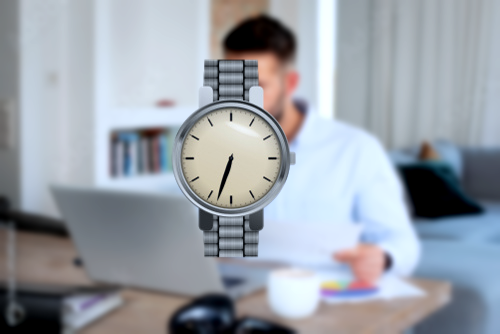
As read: {"hour": 6, "minute": 33}
